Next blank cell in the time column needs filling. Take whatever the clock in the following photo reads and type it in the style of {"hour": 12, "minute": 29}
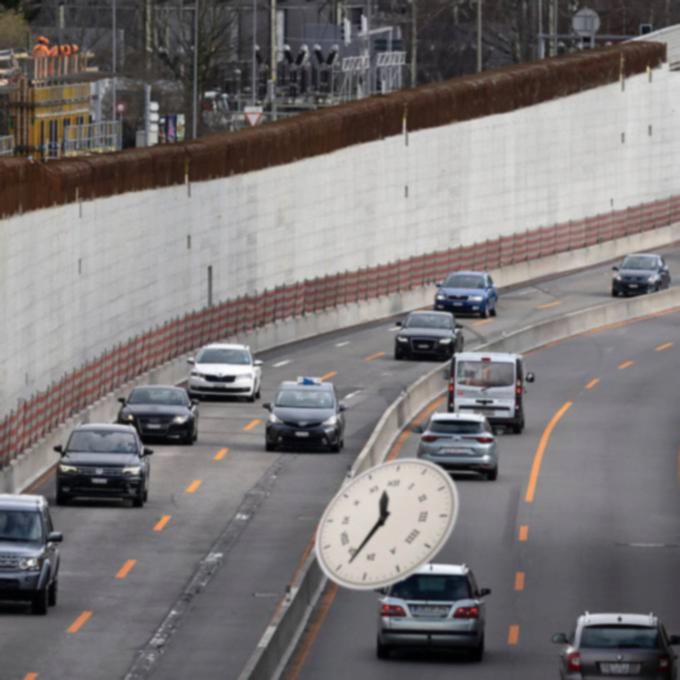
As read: {"hour": 11, "minute": 34}
